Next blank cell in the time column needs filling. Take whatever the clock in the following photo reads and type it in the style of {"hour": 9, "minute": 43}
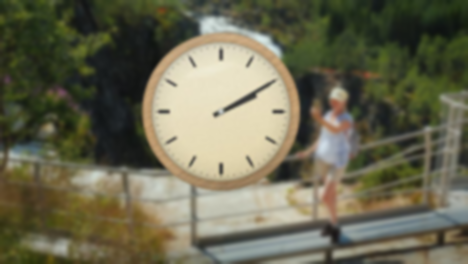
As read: {"hour": 2, "minute": 10}
